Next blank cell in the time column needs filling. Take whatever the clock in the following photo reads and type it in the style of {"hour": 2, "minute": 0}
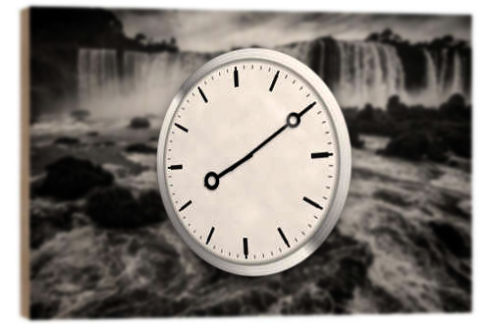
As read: {"hour": 8, "minute": 10}
